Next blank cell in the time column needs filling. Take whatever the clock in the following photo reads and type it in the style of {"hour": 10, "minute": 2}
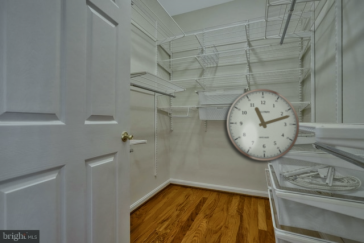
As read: {"hour": 11, "minute": 12}
